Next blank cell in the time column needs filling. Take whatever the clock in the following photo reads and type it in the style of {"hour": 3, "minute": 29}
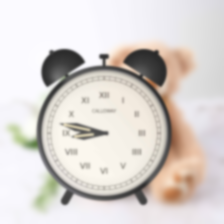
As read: {"hour": 8, "minute": 47}
